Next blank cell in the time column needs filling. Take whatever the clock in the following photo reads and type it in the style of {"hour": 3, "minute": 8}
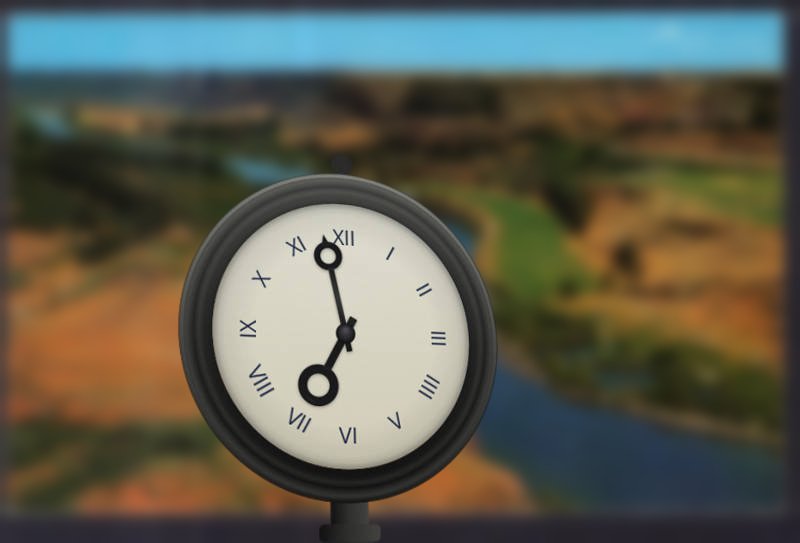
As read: {"hour": 6, "minute": 58}
